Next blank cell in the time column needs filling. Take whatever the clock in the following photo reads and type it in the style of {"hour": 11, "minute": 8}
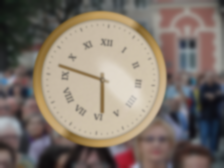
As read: {"hour": 5, "minute": 47}
